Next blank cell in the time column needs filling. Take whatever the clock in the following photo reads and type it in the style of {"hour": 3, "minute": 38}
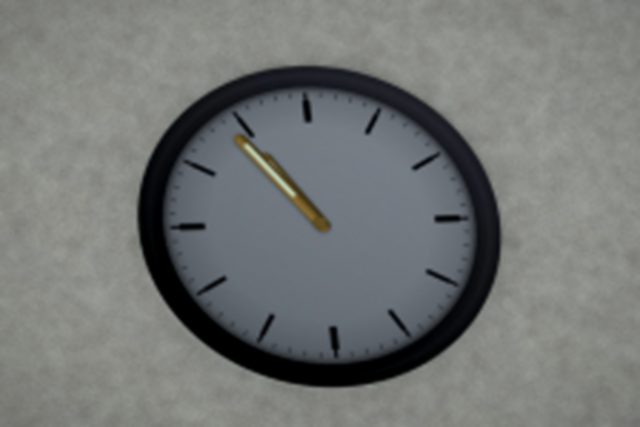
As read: {"hour": 10, "minute": 54}
